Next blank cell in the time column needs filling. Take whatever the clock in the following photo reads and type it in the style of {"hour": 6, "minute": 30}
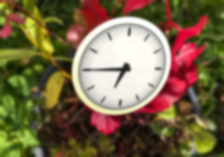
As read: {"hour": 6, "minute": 45}
